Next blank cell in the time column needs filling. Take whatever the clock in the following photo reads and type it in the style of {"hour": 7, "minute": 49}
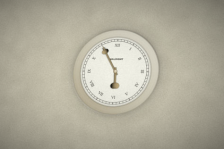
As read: {"hour": 5, "minute": 55}
